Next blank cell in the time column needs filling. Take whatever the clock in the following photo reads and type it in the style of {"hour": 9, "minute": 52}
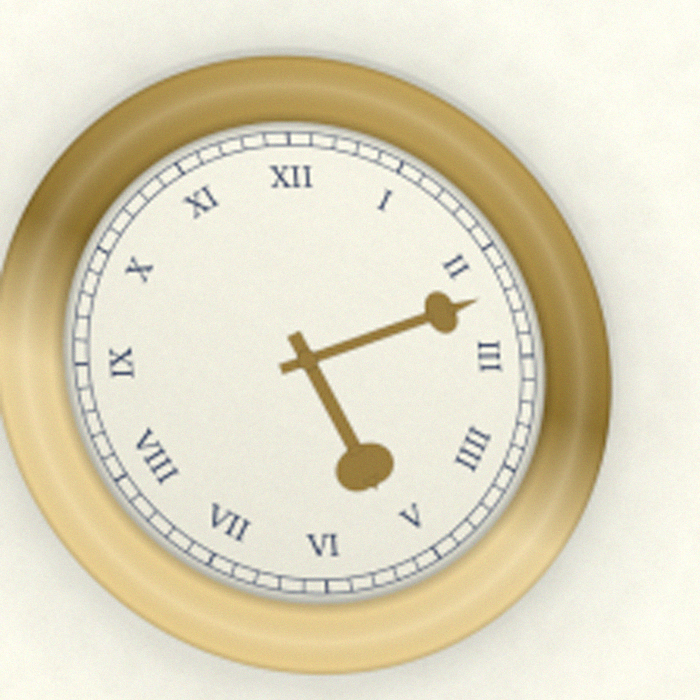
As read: {"hour": 5, "minute": 12}
